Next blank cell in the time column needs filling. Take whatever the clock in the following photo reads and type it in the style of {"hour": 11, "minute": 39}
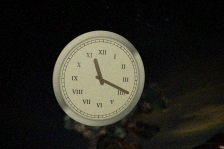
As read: {"hour": 11, "minute": 19}
